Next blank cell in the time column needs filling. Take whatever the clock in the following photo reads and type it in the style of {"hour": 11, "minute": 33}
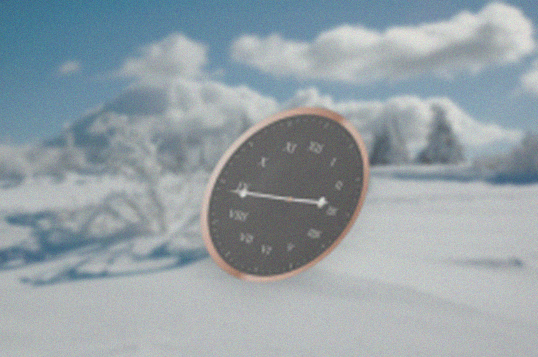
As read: {"hour": 2, "minute": 44}
